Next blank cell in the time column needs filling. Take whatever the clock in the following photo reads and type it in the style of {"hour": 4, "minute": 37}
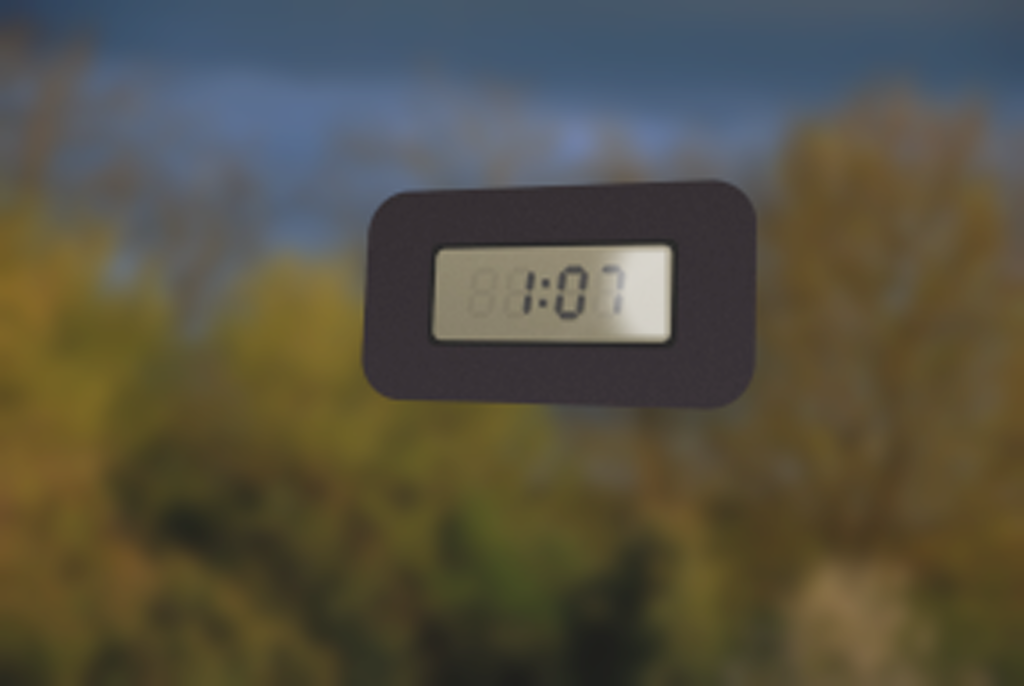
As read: {"hour": 1, "minute": 7}
